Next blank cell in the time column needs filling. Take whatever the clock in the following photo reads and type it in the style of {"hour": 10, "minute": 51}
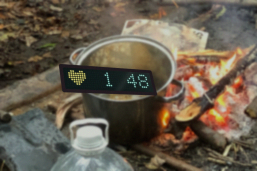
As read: {"hour": 1, "minute": 48}
